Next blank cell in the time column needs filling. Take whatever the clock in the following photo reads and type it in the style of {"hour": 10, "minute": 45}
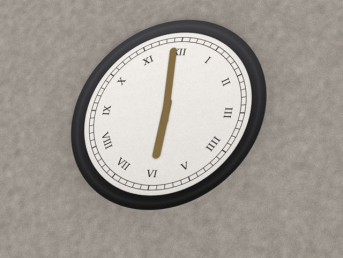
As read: {"hour": 5, "minute": 59}
